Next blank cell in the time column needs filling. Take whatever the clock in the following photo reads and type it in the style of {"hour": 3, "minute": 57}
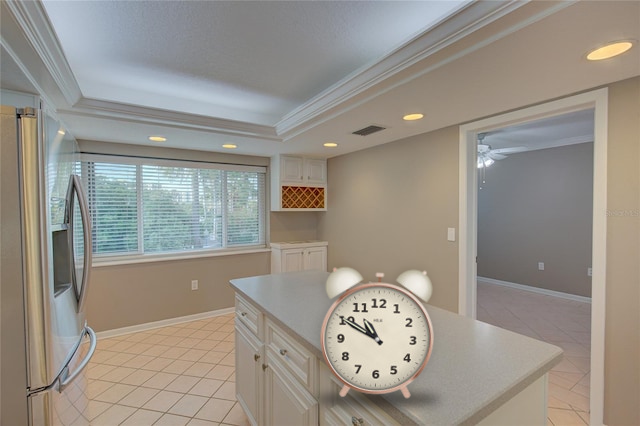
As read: {"hour": 10, "minute": 50}
